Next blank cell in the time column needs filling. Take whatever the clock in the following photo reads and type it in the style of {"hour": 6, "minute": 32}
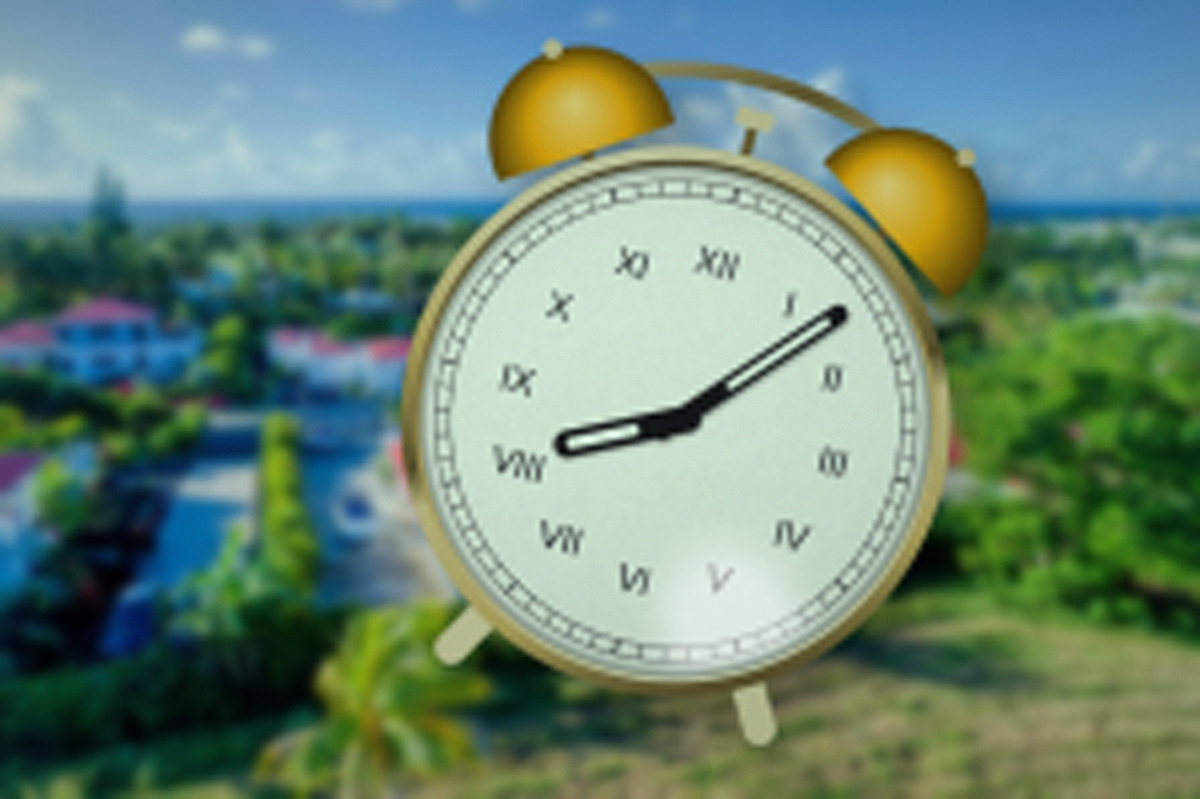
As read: {"hour": 8, "minute": 7}
